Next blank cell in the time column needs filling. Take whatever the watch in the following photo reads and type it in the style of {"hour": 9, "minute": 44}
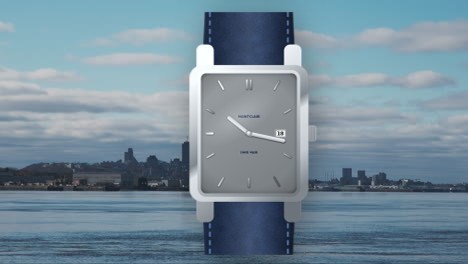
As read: {"hour": 10, "minute": 17}
